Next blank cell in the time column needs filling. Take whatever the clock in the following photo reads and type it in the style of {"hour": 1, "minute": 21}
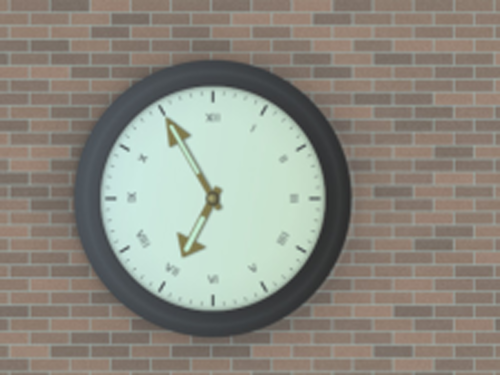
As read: {"hour": 6, "minute": 55}
